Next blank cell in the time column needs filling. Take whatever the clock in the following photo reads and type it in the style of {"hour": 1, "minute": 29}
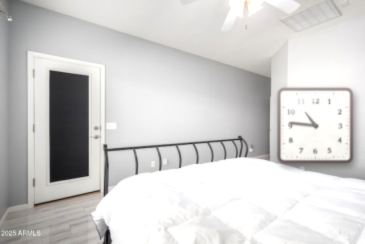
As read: {"hour": 10, "minute": 46}
